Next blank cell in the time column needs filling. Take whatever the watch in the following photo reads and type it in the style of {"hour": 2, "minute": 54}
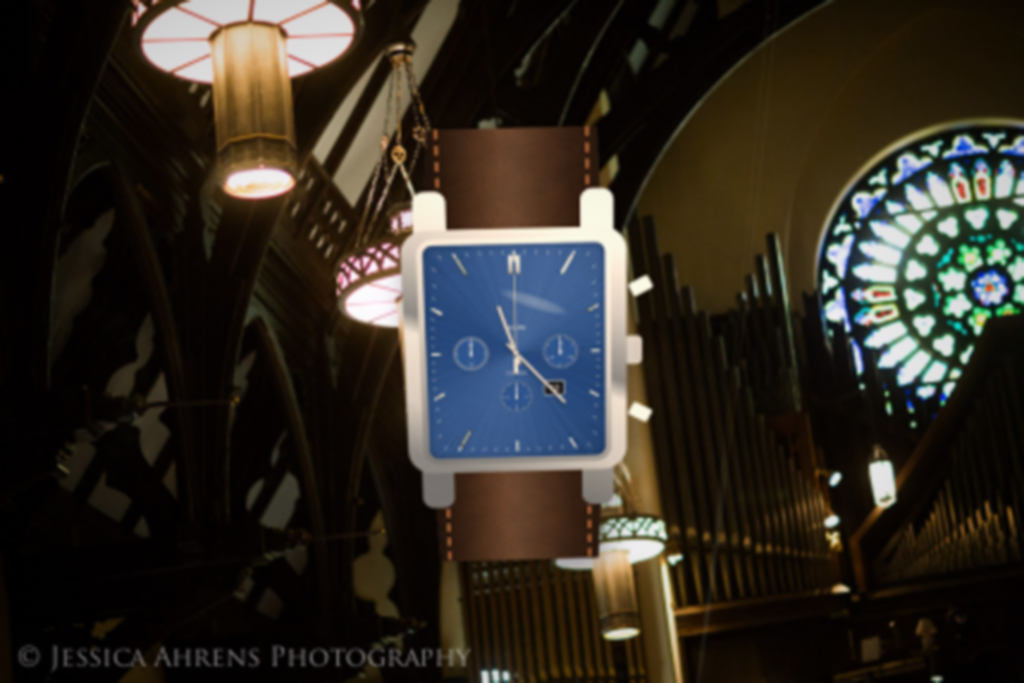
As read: {"hour": 11, "minute": 23}
